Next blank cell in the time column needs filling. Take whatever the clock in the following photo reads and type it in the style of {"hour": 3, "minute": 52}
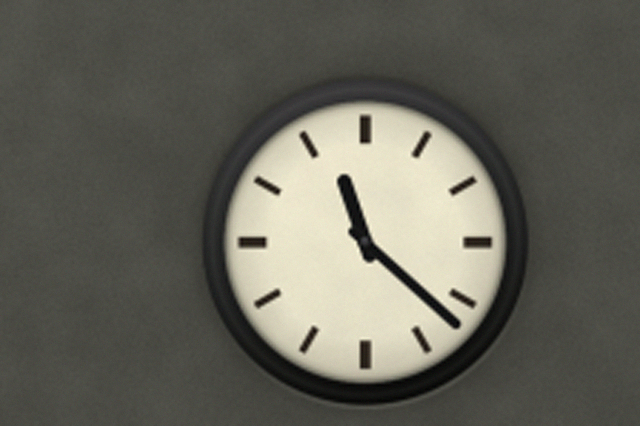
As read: {"hour": 11, "minute": 22}
